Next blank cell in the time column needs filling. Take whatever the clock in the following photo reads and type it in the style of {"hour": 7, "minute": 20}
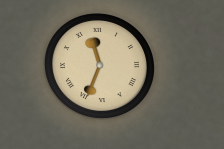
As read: {"hour": 11, "minute": 34}
